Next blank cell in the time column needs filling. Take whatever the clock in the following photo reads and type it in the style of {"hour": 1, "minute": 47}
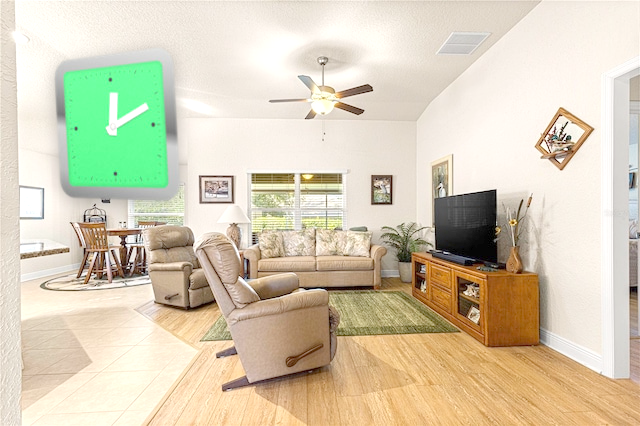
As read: {"hour": 12, "minute": 11}
